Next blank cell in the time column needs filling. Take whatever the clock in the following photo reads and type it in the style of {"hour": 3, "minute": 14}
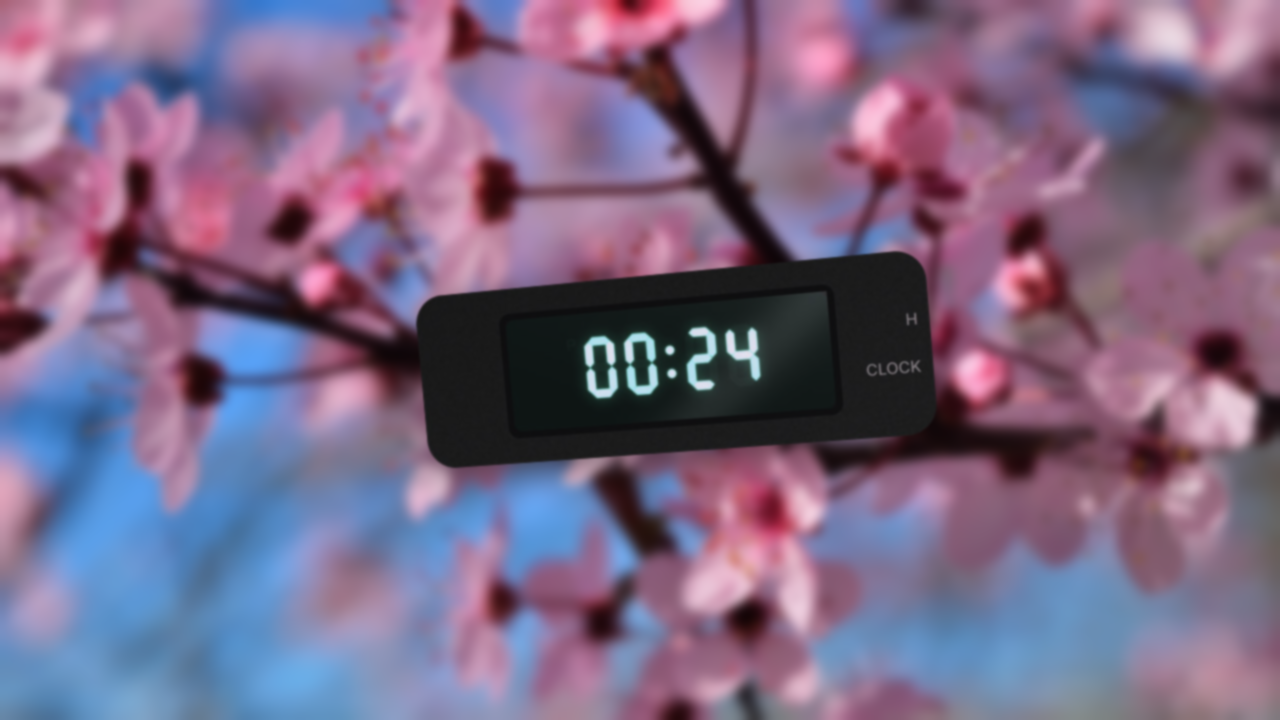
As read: {"hour": 0, "minute": 24}
